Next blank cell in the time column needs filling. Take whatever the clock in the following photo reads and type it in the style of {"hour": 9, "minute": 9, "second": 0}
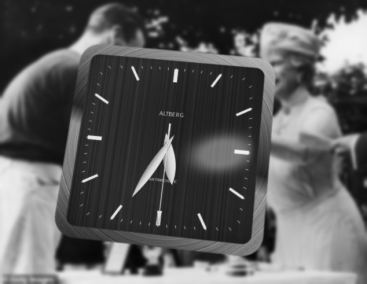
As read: {"hour": 5, "minute": 34, "second": 30}
